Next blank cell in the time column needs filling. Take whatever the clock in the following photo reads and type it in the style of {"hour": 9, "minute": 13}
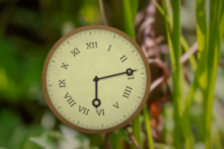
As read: {"hour": 6, "minute": 14}
